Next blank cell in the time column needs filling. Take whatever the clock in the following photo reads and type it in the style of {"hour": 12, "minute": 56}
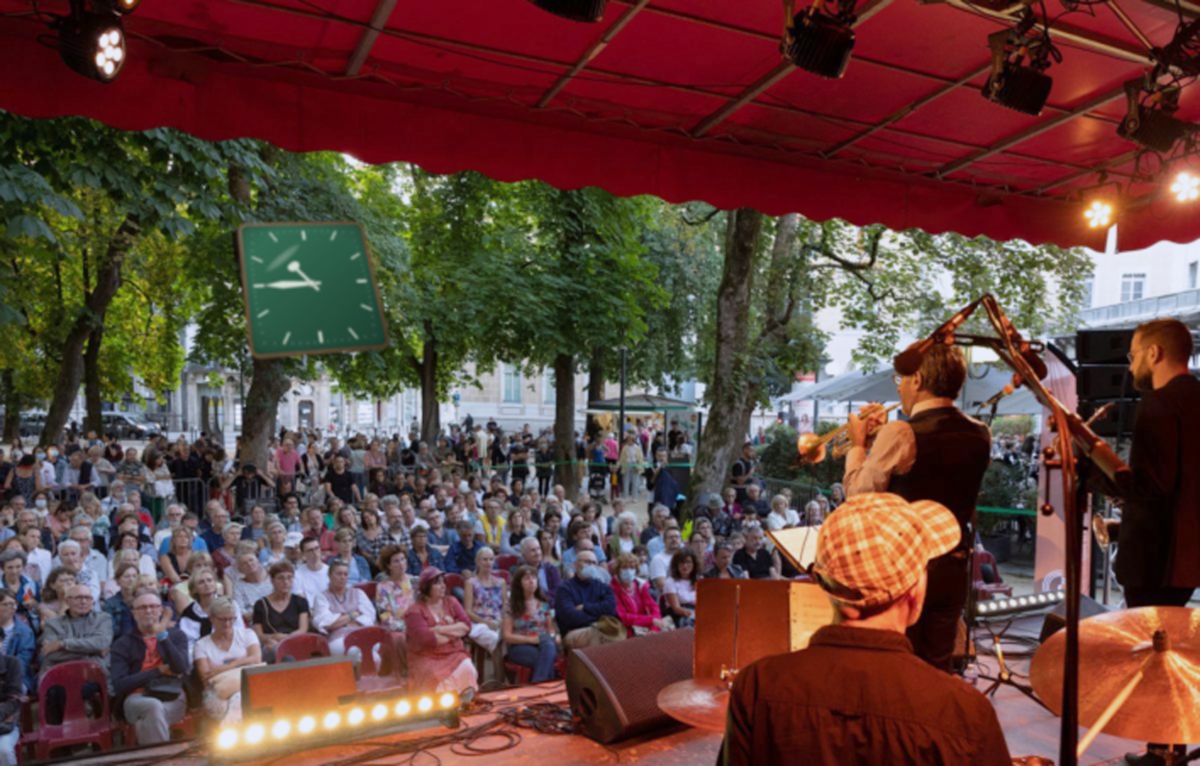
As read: {"hour": 10, "minute": 45}
